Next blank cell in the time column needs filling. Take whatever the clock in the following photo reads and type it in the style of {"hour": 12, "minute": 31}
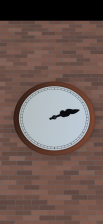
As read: {"hour": 2, "minute": 12}
